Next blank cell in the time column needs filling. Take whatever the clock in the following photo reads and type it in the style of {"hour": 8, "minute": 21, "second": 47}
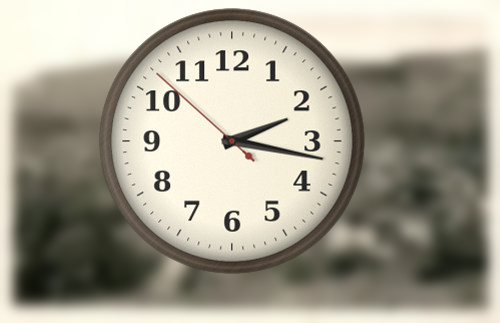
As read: {"hour": 2, "minute": 16, "second": 52}
